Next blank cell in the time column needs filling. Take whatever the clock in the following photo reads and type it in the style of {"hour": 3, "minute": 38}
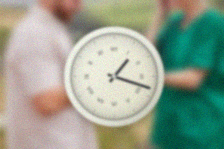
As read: {"hour": 1, "minute": 18}
